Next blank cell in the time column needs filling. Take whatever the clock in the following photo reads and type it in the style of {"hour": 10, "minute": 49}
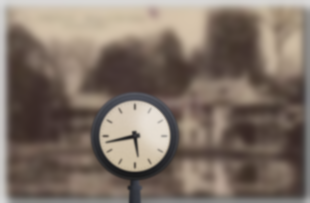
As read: {"hour": 5, "minute": 43}
